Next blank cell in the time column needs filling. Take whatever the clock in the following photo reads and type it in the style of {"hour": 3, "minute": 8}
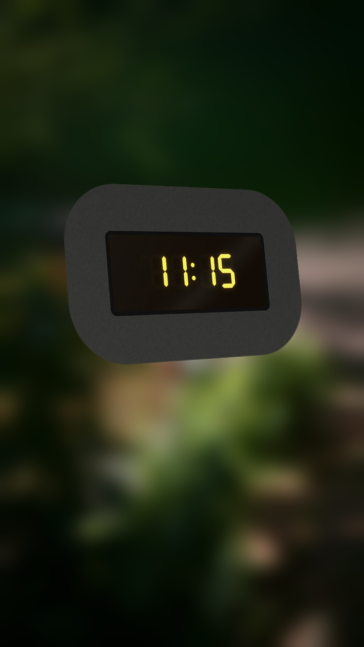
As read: {"hour": 11, "minute": 15}
